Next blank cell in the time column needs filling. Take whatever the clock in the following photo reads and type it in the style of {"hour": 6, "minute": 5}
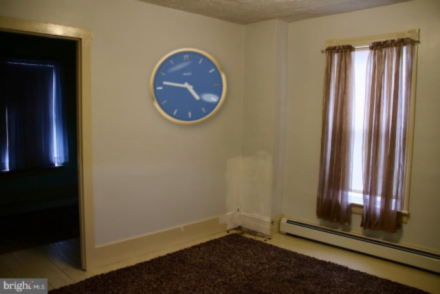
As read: {"hour": 4, "minute": 47}
